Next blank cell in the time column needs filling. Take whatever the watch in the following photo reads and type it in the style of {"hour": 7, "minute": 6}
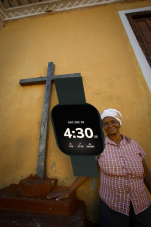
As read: {"hour": 4, "minute": 30}
